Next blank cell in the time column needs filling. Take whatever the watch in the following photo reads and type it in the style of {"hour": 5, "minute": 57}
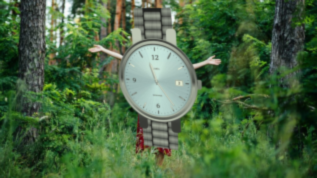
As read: {"hour": 11, "minute": 24}
